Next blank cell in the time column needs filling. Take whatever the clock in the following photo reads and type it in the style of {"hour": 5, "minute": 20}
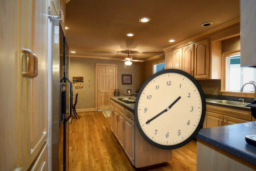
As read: {"hour": 1, "minute": 40}
